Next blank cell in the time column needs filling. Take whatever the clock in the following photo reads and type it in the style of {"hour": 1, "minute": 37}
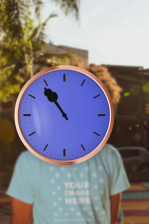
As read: {"hour": 10, "minute": 54}
